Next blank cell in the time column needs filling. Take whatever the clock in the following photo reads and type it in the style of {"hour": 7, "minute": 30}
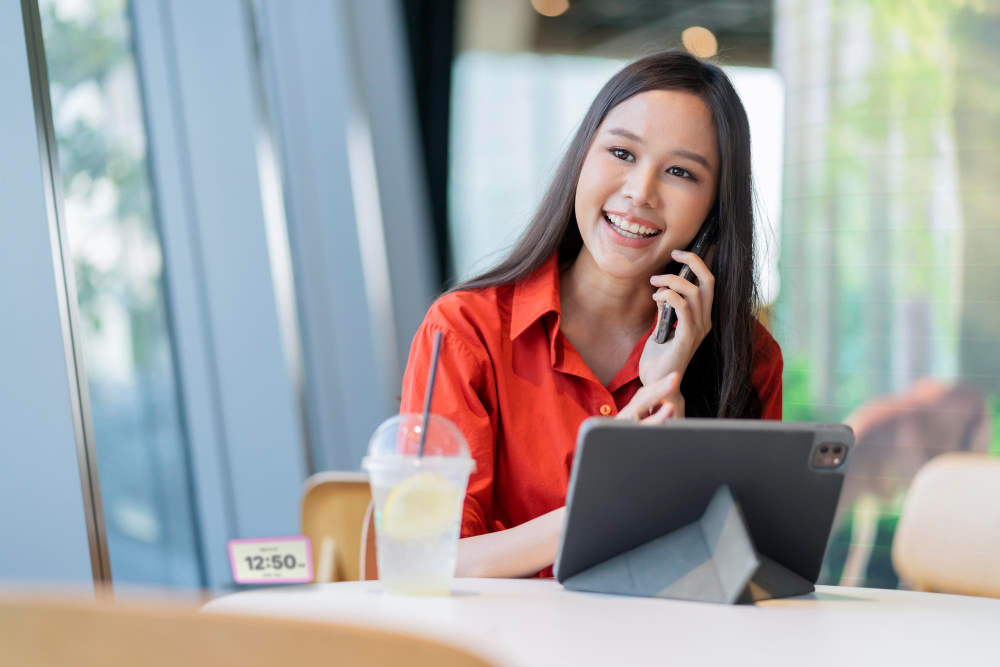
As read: {"hour": 12, "minute": 50}
